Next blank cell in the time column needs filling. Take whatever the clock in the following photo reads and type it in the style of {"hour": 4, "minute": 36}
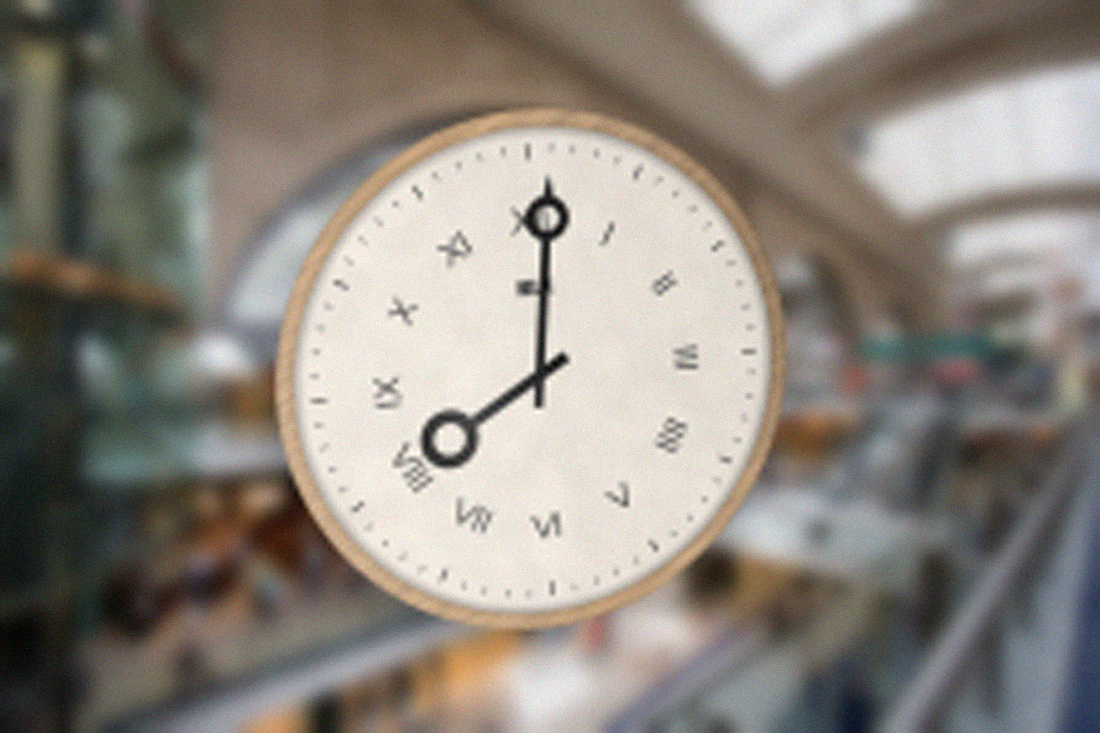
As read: {"hour": 8, "minute": 1}
